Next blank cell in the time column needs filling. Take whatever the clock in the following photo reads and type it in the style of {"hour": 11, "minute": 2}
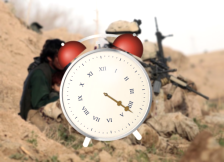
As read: {"hour": 4, "minute": 22}
